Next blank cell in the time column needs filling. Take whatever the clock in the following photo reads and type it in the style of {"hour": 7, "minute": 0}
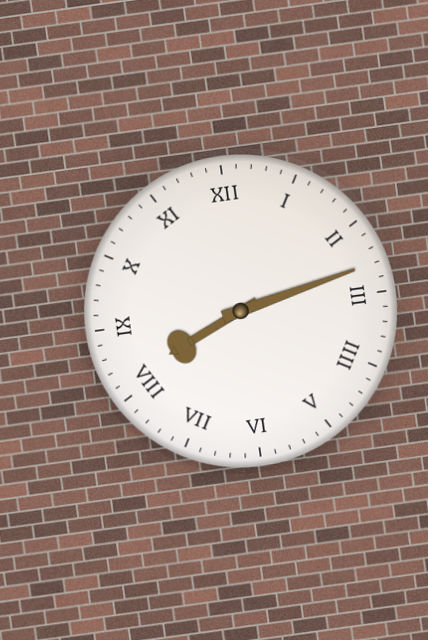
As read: {"hour": 8, "minute": 13}
